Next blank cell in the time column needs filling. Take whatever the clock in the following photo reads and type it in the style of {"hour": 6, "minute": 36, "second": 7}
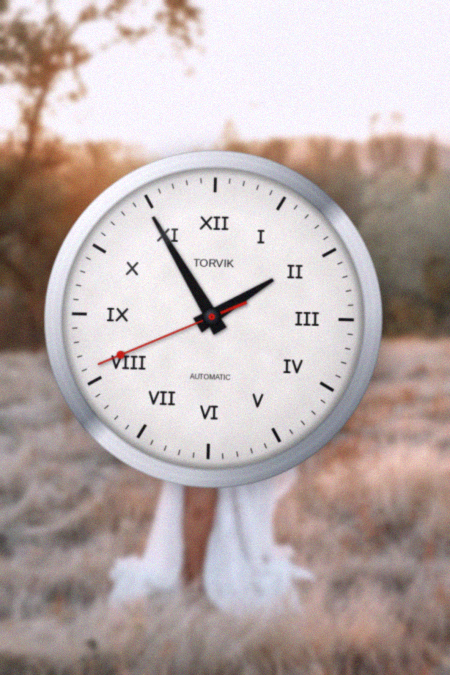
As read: {"hour": 1, "minute": 54, "second": 41}
